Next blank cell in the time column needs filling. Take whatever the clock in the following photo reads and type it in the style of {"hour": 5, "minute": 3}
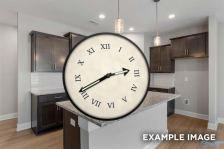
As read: {"hour": 2, "minute": 41}
